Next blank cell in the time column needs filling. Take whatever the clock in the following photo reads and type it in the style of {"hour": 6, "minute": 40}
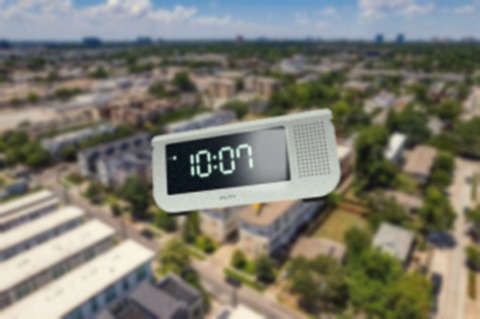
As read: {"hour": 10, "minute": 7}
